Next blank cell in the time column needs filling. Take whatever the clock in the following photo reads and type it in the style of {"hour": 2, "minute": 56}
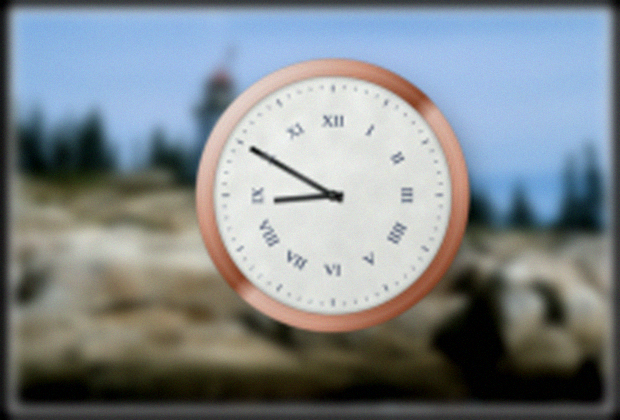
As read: {"hour": 8, "minute": 50}
